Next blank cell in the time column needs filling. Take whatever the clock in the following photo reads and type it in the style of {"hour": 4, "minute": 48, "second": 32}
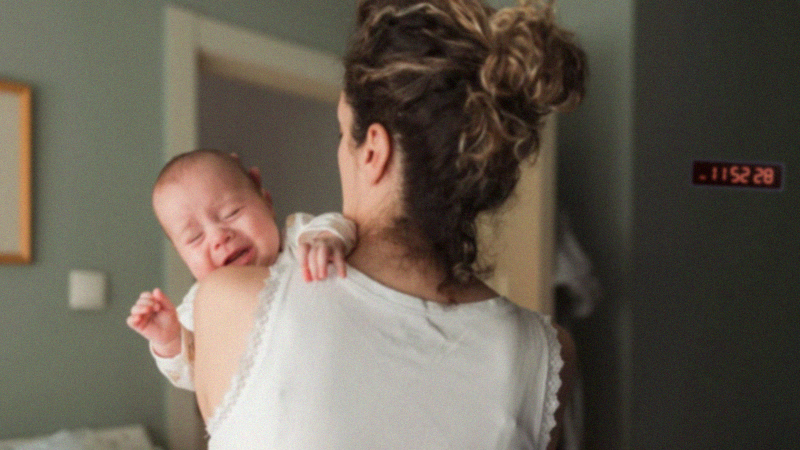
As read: {"hour": 11, "minute": 52, "second": 28}
